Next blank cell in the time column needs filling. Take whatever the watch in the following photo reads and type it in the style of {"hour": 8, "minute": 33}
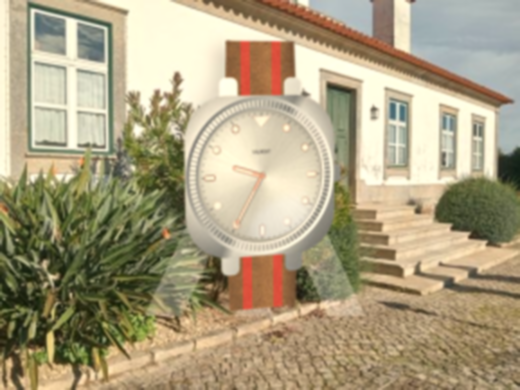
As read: {"hour": 9, "minute": 35}
